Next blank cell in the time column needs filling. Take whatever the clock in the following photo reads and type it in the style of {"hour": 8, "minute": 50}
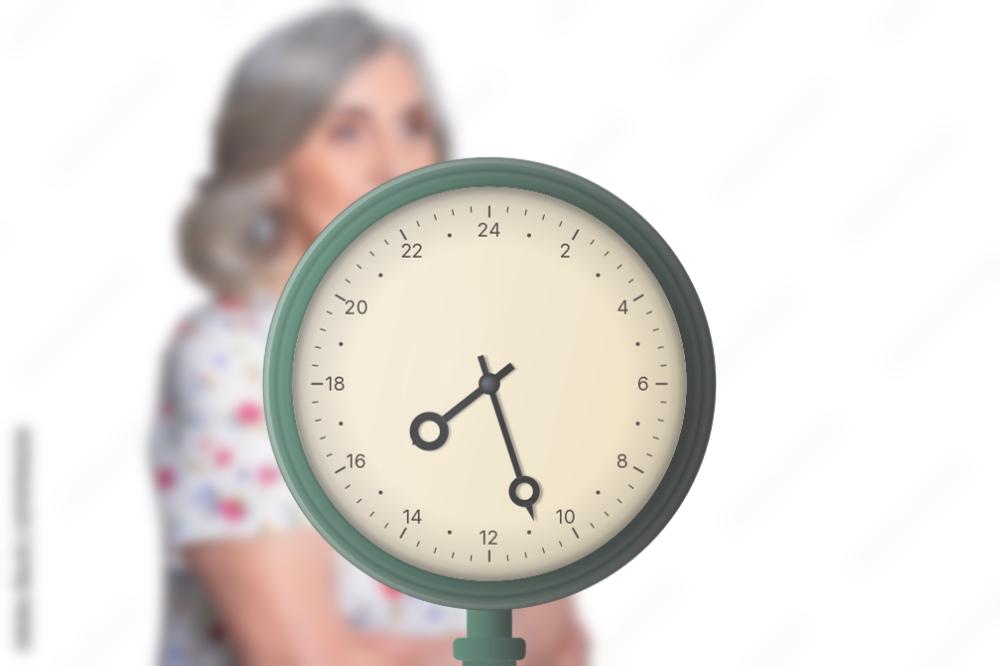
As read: {"hour": 15, "minute": 27}
